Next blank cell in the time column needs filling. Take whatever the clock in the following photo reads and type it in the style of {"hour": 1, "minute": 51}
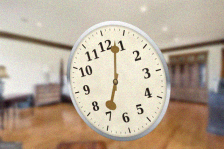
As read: {"hour": 7, "minute": 3}
